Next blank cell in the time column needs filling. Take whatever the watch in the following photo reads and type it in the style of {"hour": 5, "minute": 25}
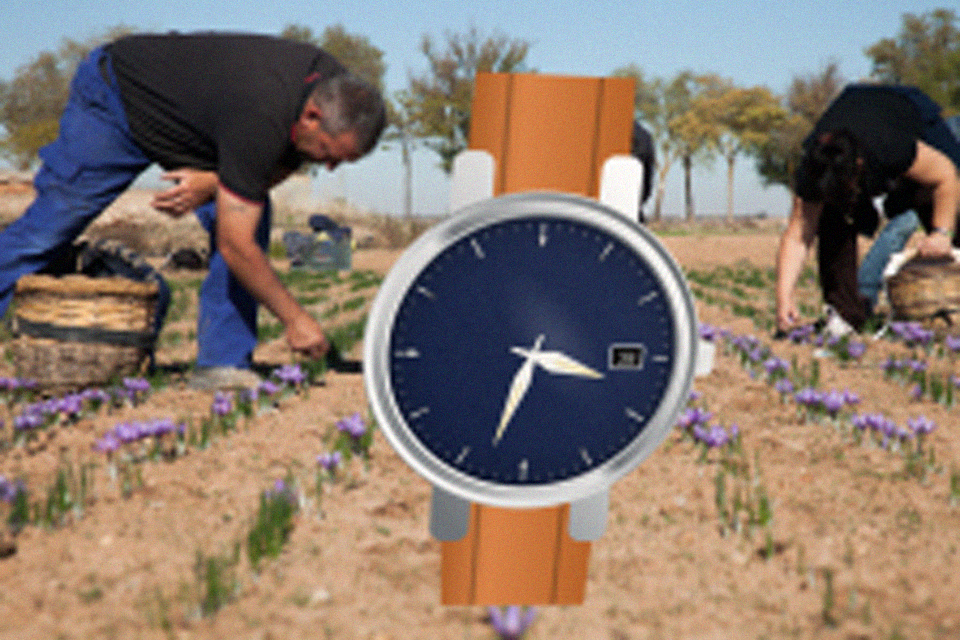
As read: {"hour": 3, "minute": 33}
